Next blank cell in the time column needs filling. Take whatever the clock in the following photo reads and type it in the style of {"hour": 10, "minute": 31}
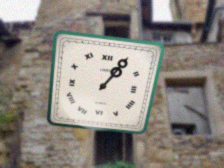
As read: {"hour": 1, "minute": 5}
